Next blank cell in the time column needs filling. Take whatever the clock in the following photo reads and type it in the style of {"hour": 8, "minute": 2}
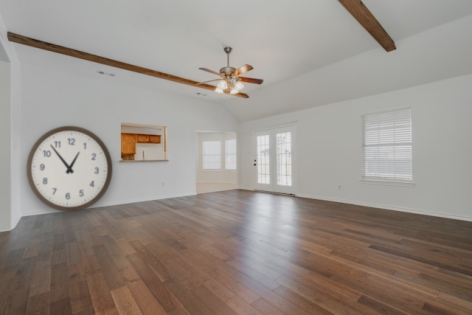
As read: {"hour": 12, "minute": 53}
